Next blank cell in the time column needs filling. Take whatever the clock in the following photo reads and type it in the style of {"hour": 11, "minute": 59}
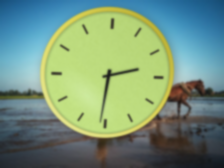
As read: {"hour": 2, "minute": 31}
